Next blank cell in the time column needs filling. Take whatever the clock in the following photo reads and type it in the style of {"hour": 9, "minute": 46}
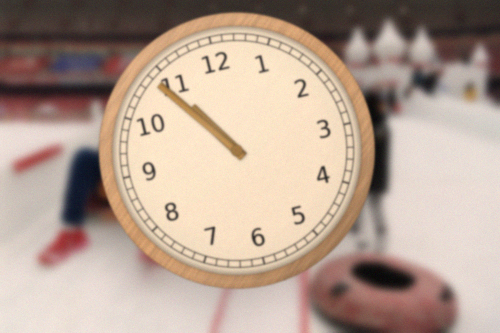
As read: {"hour": 10, "minute": 54}
